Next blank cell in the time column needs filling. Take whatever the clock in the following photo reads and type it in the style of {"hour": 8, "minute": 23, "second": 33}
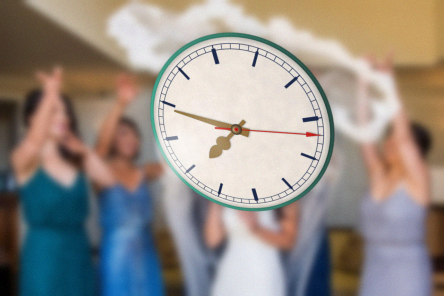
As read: {"hour": 7, "minute": 49, "second": 17}
